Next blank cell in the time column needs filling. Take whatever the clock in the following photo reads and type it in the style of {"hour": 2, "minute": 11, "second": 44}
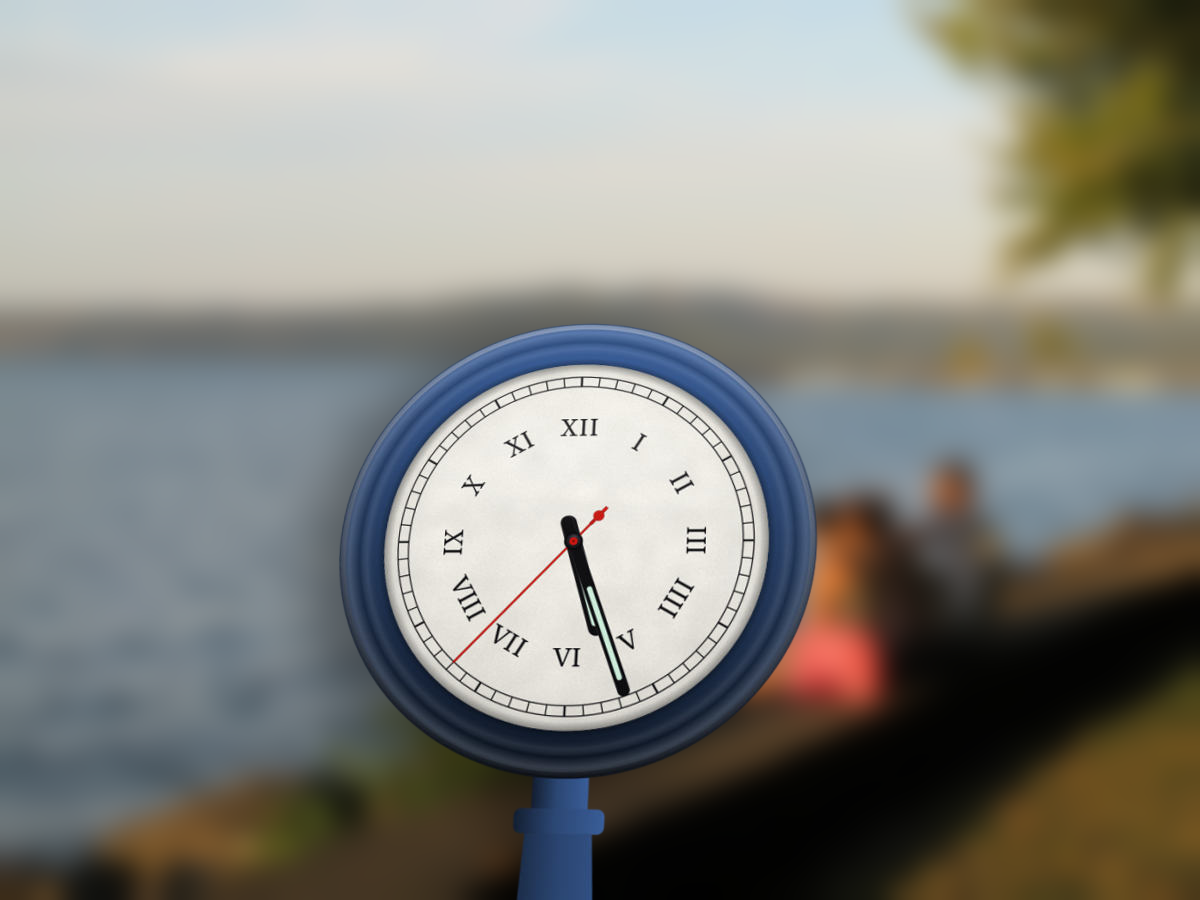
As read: {"hour": 5, "minute": 26, "second": 37}
